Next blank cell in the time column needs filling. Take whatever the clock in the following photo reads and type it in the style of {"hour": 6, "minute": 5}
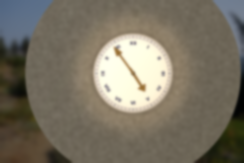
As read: {"hour": 4, "minute": 54}
